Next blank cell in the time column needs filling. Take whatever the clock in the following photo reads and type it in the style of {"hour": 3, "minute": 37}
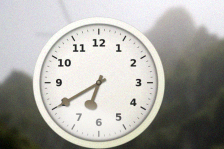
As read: {"hour": 6, "minute": 40}
